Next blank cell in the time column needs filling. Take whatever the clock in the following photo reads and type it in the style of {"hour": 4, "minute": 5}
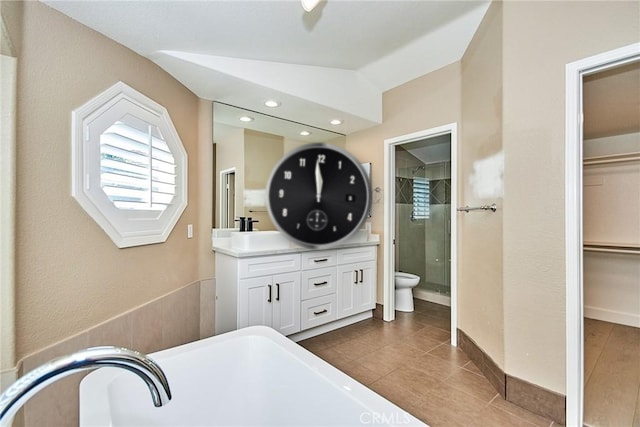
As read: {"hour": 11, "minute": 59}
